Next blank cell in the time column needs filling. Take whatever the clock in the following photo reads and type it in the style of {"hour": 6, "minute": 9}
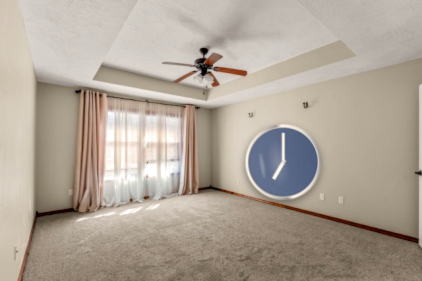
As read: {"hour": 7, "minute": 0}
